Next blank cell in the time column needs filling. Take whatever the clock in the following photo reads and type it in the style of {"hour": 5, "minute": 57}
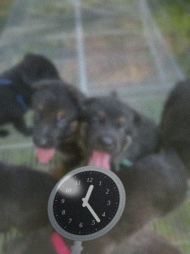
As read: {"hour": 12, "minute": 23}
